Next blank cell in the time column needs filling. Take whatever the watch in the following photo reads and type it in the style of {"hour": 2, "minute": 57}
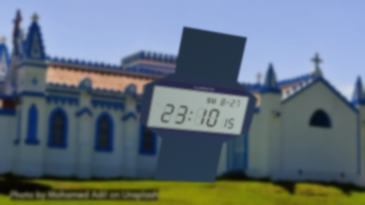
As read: {"hour": 23, "minute": 10}
